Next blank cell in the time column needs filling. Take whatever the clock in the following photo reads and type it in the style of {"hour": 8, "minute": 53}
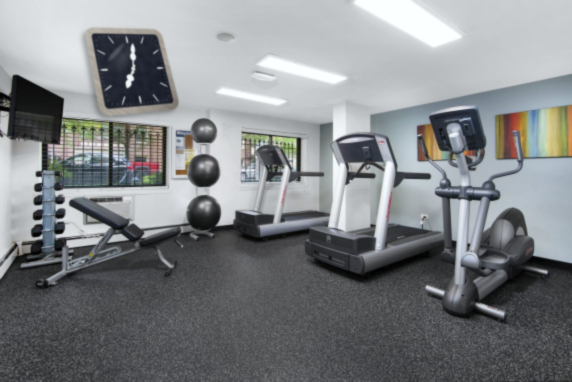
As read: {"hour": 7, "minute": 2}
